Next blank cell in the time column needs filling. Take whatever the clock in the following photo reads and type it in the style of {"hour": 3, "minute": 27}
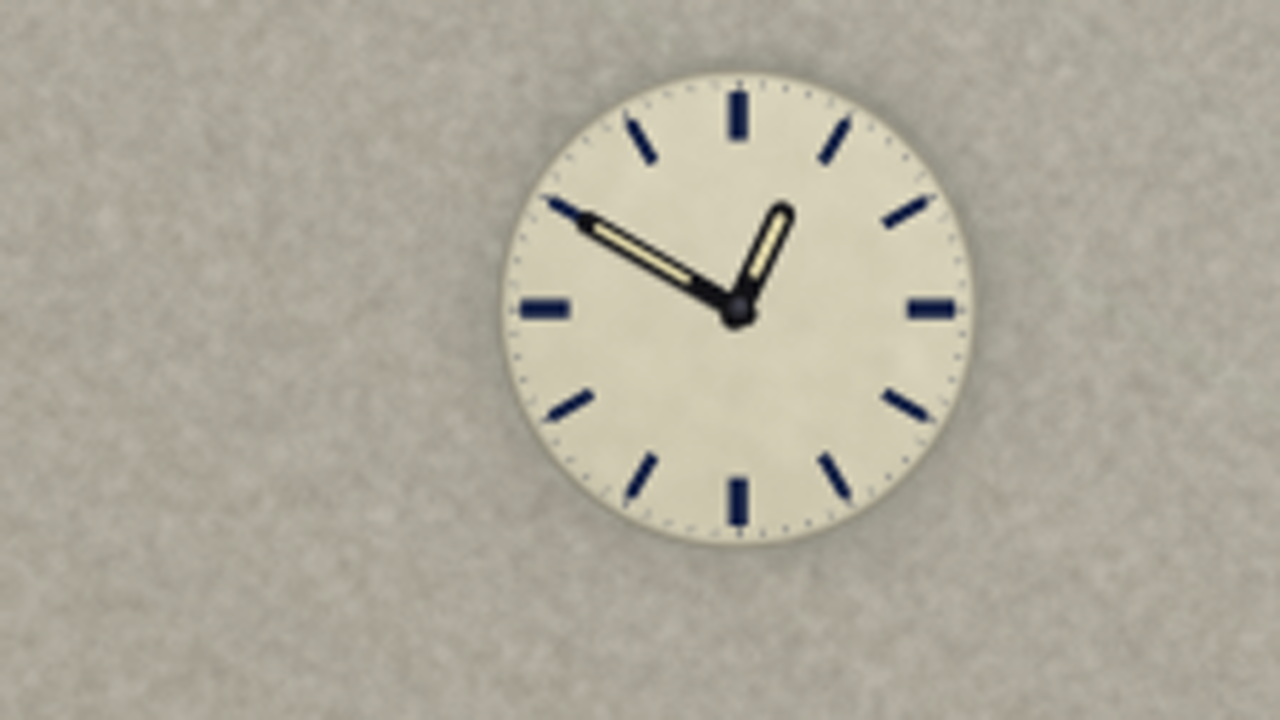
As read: {"hour": 12, "minute": 50}
